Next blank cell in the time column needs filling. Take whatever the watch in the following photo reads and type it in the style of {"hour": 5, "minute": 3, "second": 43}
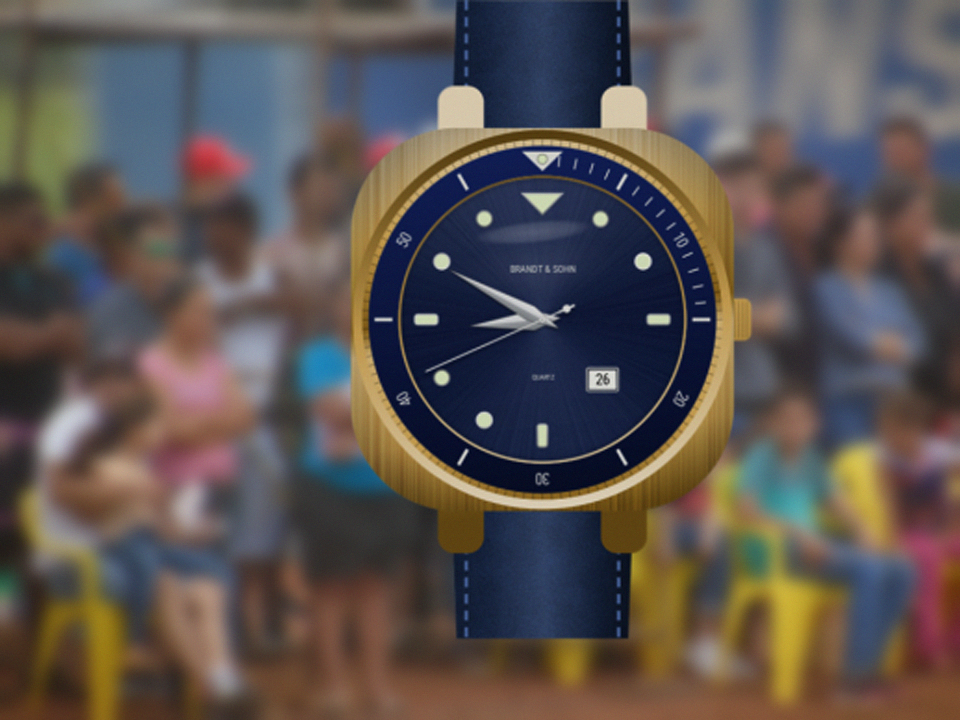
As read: {"hour": 8, "minute": 49, "second": 41}
